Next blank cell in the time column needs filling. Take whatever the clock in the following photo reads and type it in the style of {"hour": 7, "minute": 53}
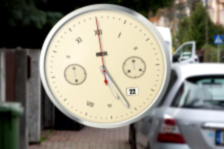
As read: {"hour": 5, "minute": 26}
